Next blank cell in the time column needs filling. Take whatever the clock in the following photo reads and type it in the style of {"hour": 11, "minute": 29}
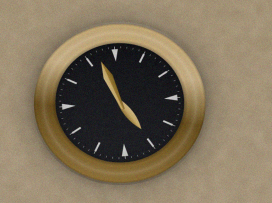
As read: {"hour": 4, "minute": 57}
